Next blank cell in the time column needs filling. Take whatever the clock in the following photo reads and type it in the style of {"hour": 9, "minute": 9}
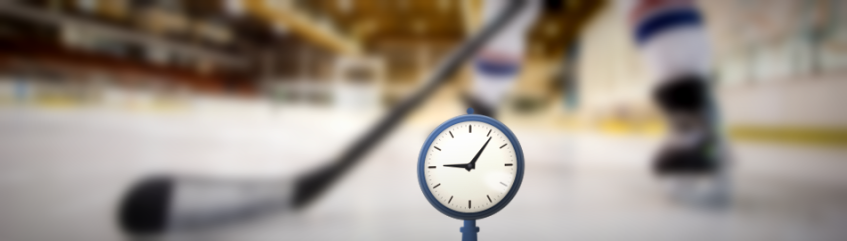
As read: {"hour": 9, "minute": 6}
